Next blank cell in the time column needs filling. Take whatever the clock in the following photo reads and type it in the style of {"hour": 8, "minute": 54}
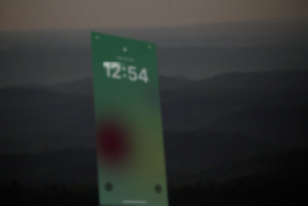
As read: {"hour": 12, "minute": 54}
